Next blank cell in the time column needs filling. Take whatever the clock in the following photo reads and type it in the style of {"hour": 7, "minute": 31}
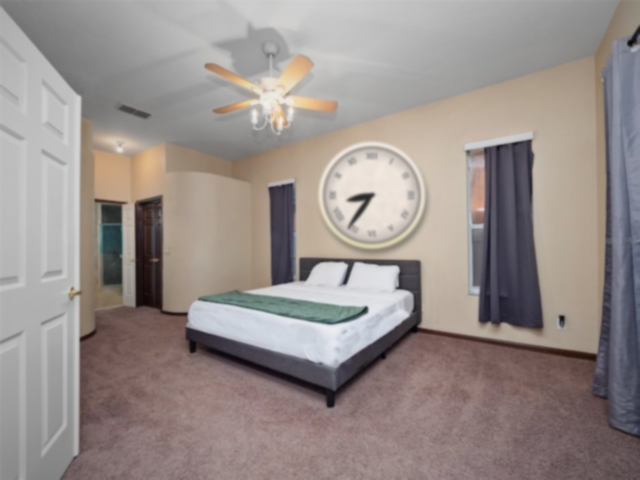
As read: {"hour": 8, "minute": 36}
